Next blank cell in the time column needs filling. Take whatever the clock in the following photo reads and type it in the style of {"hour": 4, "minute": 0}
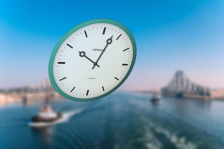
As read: {"hour": 10, "minute": 3}
